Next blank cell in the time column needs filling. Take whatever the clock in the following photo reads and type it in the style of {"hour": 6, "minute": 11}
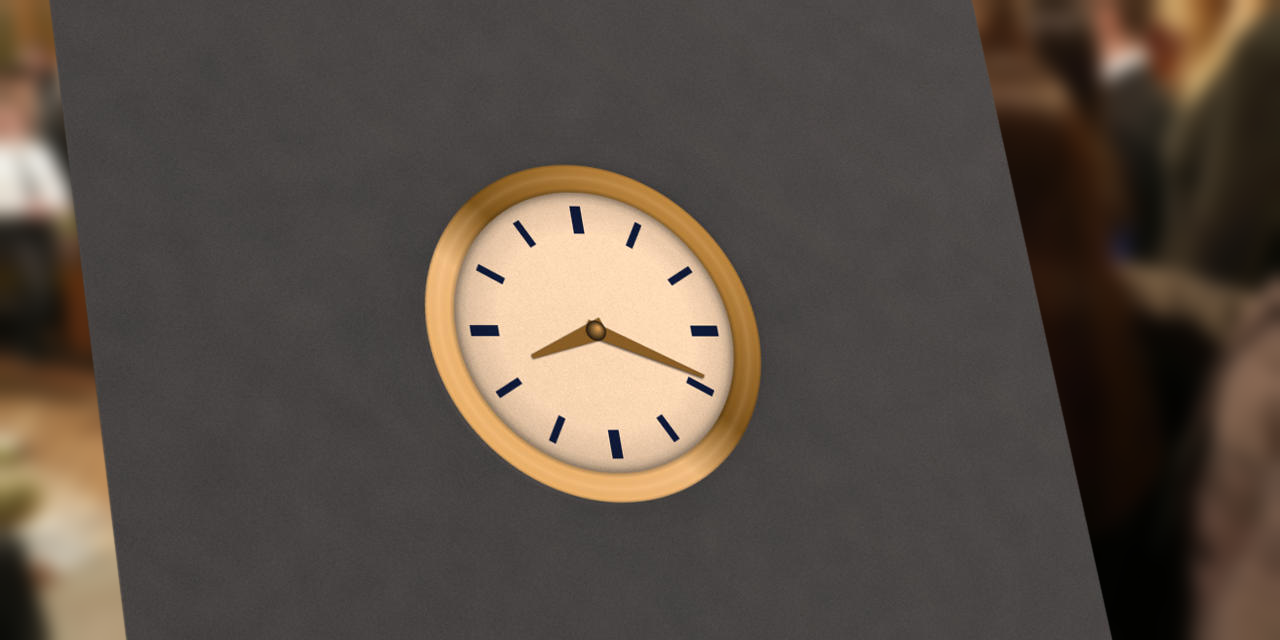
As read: {"hour": 8, "minute": 19}
